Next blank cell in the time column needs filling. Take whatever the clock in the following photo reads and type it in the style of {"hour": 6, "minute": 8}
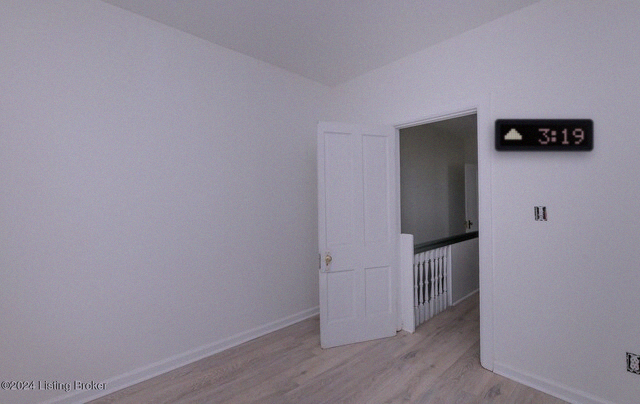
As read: {"hour": 3, "minute": 19}
